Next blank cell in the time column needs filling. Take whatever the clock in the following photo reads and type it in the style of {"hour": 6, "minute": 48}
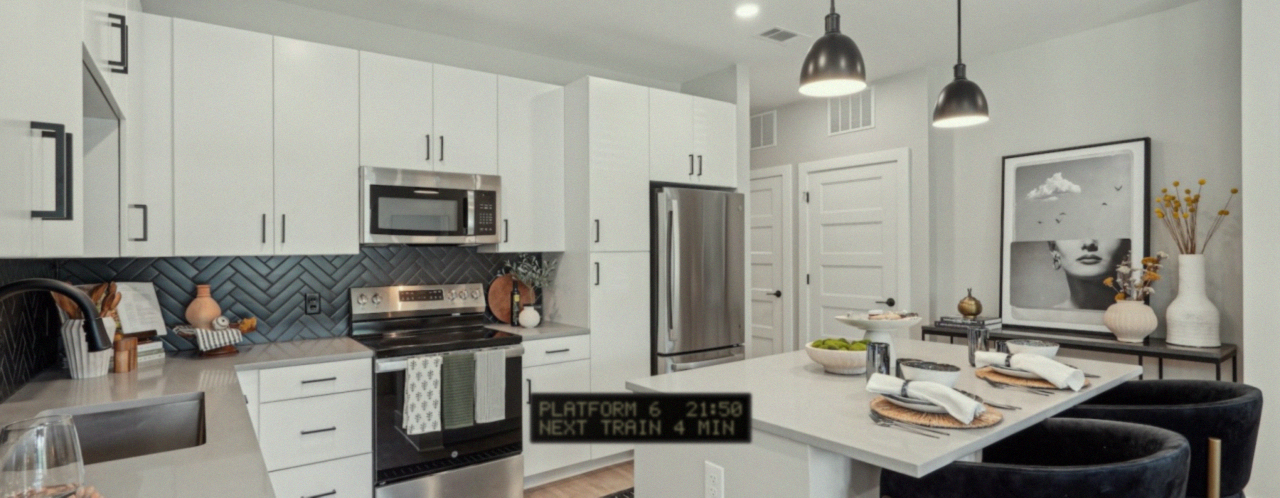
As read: {"hour": 21, "minute": 50}
